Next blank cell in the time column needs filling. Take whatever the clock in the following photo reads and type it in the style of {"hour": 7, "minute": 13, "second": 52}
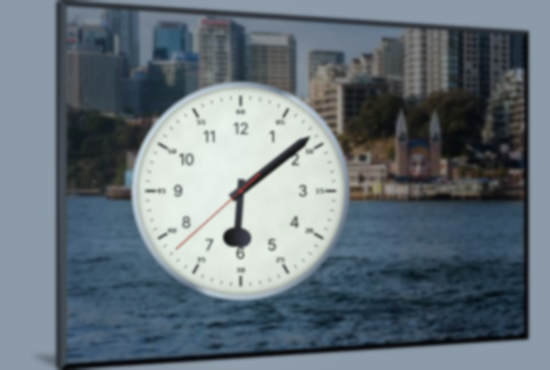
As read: {"hour": 6, "minute": 8, "second": 38}
